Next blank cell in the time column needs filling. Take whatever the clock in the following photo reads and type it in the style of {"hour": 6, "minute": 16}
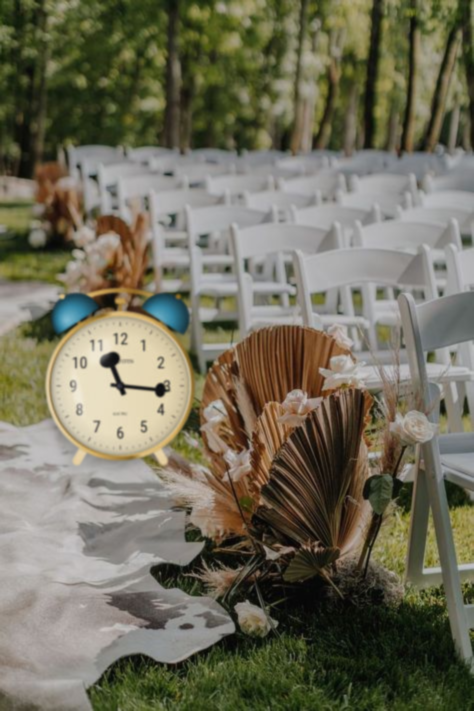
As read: {"hour": 11, "minute": 16}
